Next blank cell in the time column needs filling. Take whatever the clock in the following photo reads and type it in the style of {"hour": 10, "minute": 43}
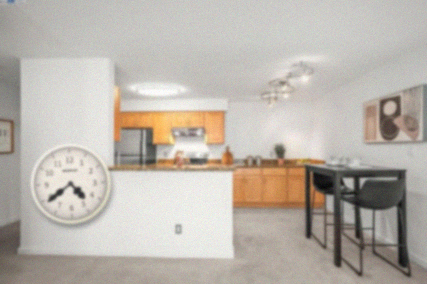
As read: {"hour": 4, "minute": 39}
